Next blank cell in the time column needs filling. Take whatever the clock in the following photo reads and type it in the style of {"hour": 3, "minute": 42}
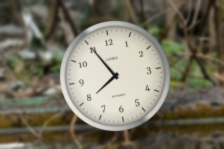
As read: {"hour": 7, "minute": 55}
